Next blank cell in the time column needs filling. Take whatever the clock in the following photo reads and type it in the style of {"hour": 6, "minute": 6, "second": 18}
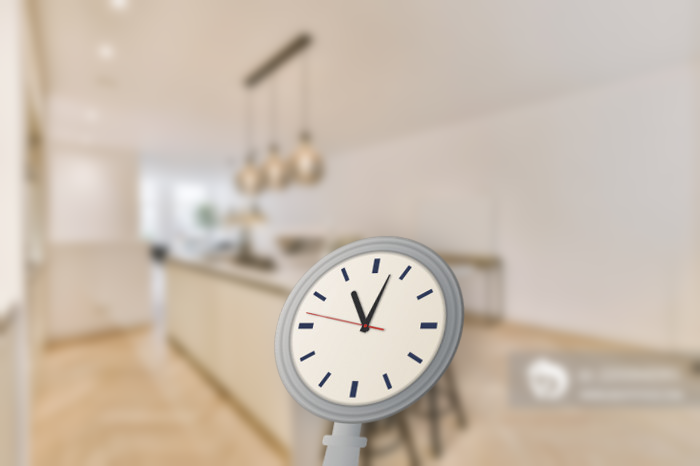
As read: {"hour": 11, "minute": 2, "second": 47}
